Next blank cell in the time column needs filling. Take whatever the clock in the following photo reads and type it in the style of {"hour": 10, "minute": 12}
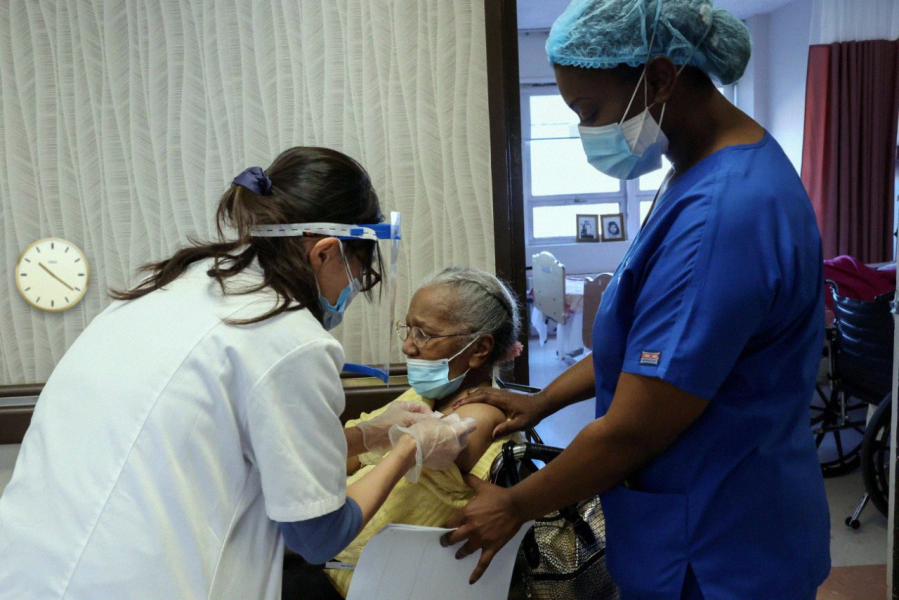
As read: {"hour": 10, "minute": 21}
